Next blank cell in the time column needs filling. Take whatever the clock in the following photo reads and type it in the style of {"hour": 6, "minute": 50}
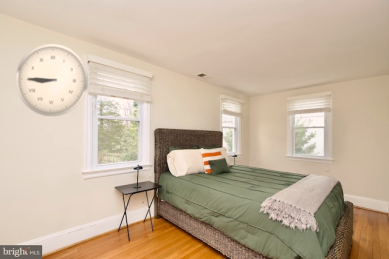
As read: {"hour": 8, "minute": 45}
